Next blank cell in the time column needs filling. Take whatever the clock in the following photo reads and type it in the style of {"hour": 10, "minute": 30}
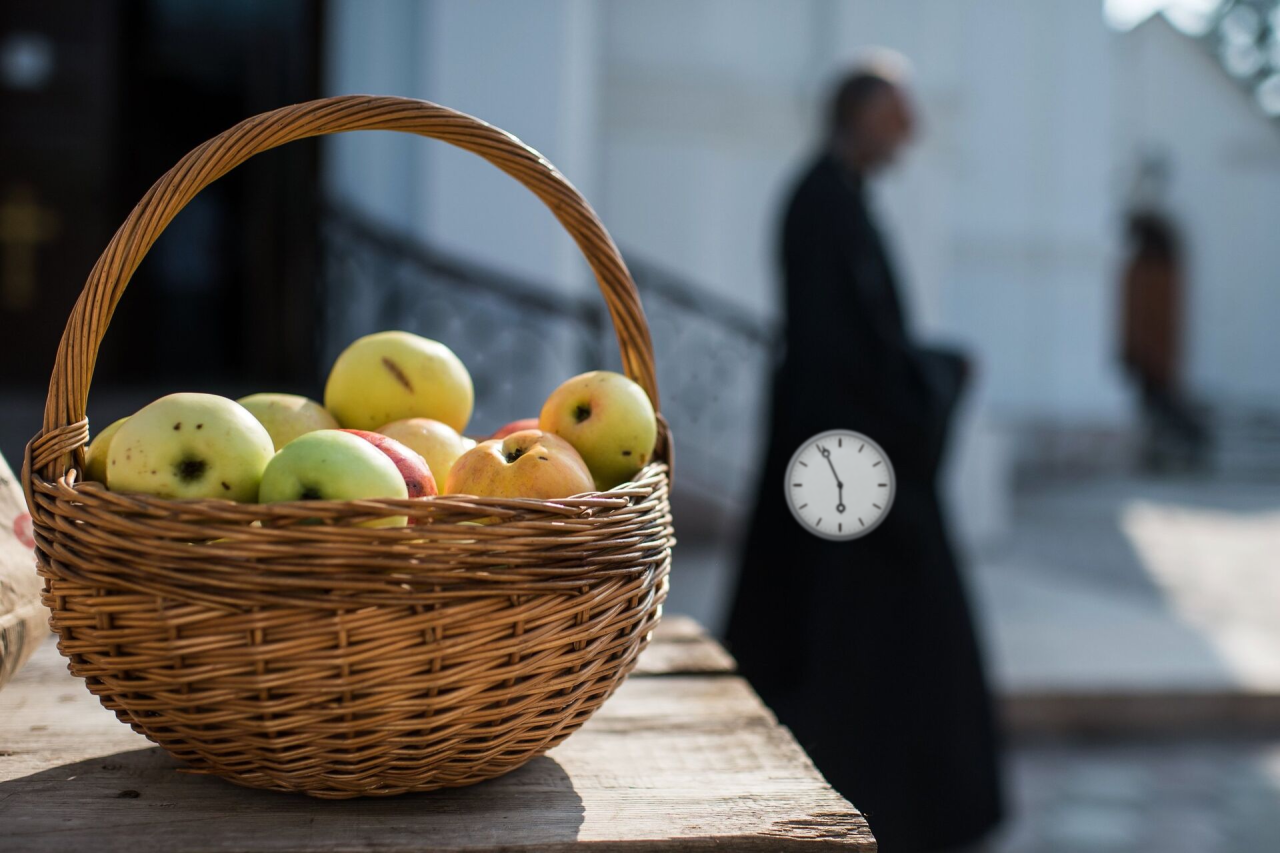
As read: {"hour": 5, "minute": 56}
